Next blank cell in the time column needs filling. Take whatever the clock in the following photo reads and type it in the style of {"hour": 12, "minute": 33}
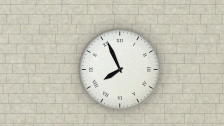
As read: {"hour": 7, "minute": 56}
